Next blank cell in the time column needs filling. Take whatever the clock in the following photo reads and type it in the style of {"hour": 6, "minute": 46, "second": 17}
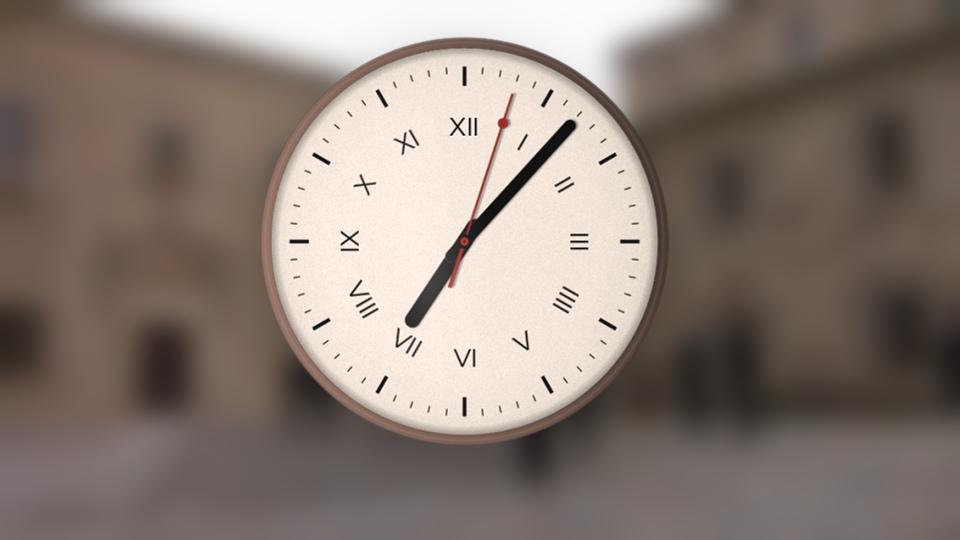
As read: {"hour": 7, "minute": 7, "second": 3}
